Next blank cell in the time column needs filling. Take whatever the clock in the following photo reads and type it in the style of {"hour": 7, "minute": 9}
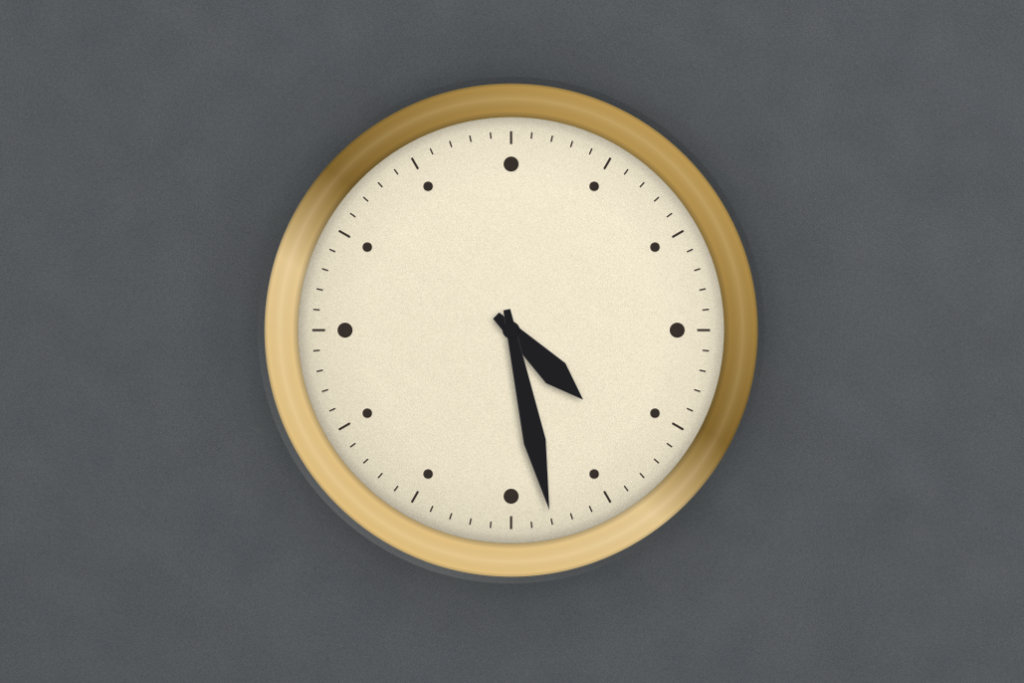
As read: {"hour": 4, "minute": 28}
